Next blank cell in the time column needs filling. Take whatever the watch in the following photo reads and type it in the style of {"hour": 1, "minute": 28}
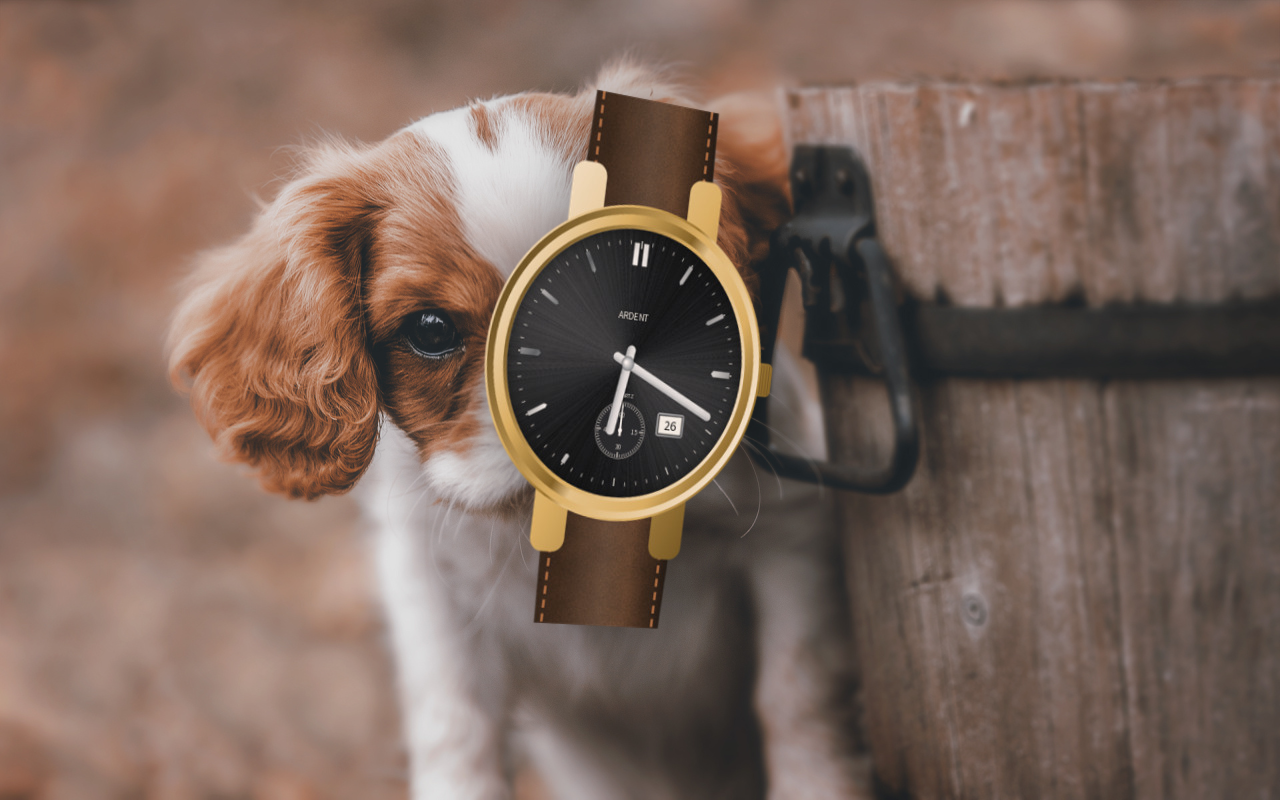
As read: {"hour": 6, "minute": 19}
